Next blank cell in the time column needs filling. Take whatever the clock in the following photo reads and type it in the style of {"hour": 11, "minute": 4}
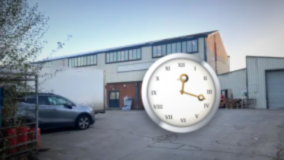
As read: {"hour": 12, "minute": 18}
